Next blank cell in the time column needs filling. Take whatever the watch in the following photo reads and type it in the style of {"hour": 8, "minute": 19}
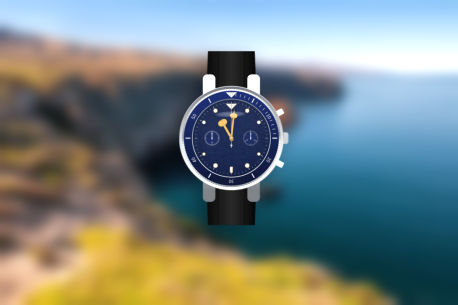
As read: {"hour": 11, "minute": 1}
